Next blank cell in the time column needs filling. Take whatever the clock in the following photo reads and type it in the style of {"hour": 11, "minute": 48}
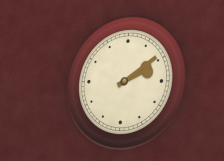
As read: {"hour": 2, "minute": 9}
